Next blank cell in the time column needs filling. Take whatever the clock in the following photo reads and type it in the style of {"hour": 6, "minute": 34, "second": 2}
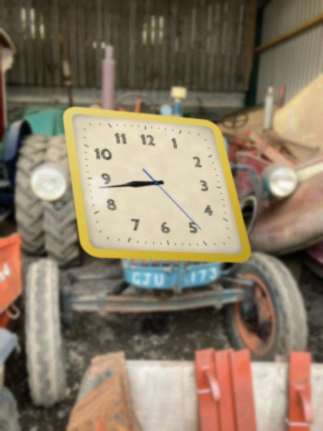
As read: {"hour": 8, "minute": 43, "second": 24}
